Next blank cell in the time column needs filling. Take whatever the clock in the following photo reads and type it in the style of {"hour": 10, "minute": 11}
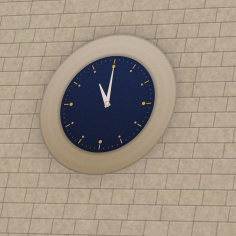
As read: {"hour": 11, "minute": 0}
